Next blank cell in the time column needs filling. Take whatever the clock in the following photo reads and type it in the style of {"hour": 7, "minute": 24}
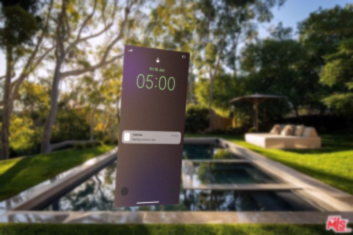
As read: {"hour": 5, "minute": 0}
